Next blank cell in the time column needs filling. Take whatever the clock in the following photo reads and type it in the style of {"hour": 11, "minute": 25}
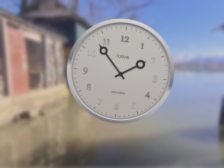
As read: {"hour": 1, "minute": 53}
